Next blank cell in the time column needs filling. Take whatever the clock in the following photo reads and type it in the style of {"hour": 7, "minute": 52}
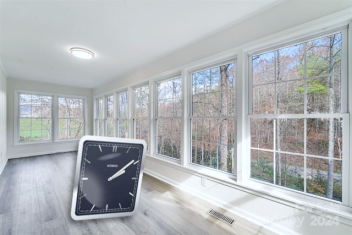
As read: {"hour": 2, "minute": 9}
